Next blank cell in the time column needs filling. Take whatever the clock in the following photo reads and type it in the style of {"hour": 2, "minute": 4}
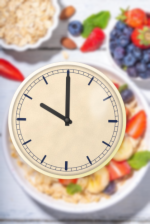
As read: {"hour": 10, "minute": 0}
